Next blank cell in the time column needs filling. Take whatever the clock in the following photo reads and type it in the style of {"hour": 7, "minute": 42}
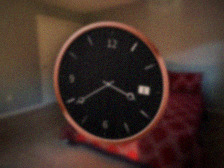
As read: {"hour": 3, "minute": 39}
